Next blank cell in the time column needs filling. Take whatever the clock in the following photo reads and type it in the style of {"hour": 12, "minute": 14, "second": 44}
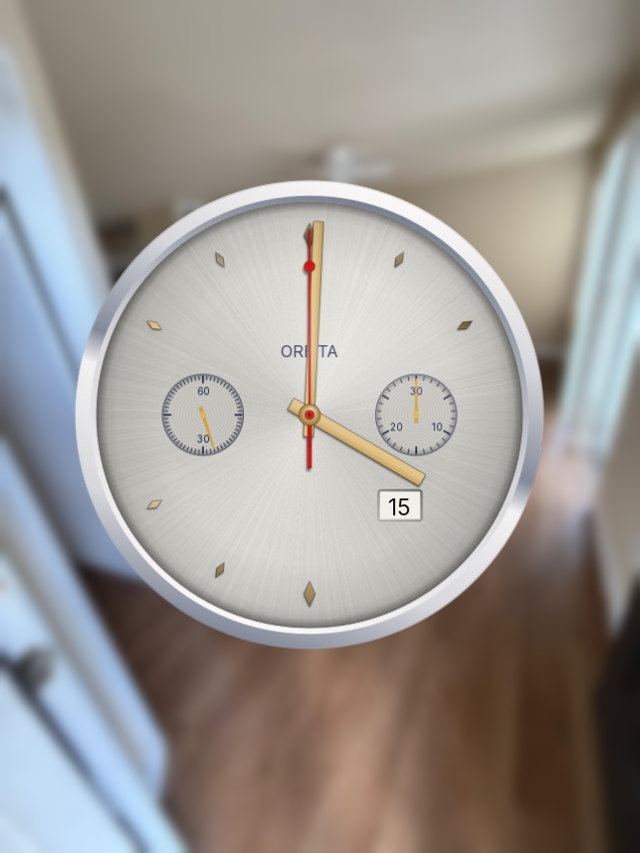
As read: {"hour": 4, "minute": 0, "second": 27}
